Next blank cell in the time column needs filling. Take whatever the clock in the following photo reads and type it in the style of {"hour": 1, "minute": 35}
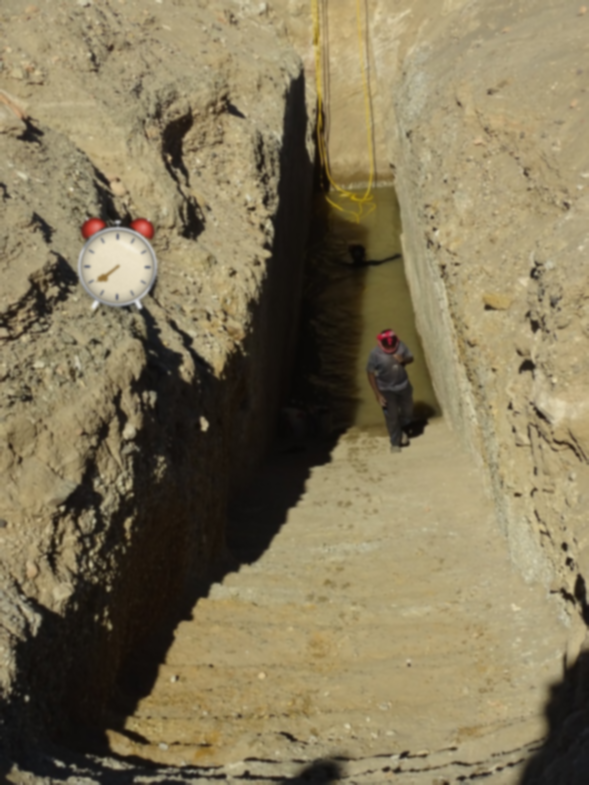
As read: {"hour": 7, "minute": 39}
